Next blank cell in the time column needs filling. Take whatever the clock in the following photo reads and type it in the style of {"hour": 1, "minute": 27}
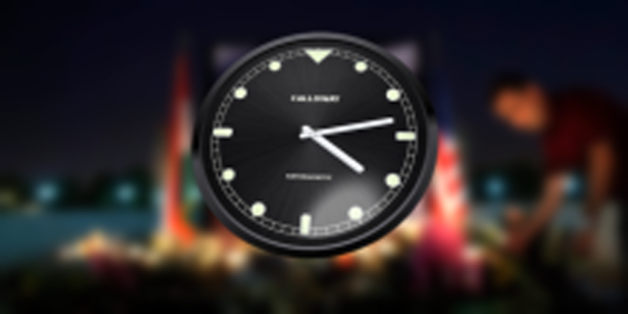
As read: {"hour": 4, "minute": 13}
